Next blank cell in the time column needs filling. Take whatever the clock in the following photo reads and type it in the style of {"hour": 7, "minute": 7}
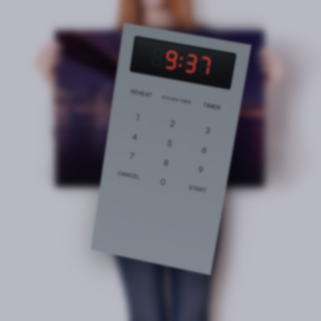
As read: {"hour": 9, "minute": 37}
